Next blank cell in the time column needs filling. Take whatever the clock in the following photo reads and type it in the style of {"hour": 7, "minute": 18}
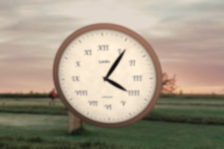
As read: {"hour": 4, "minute": 6}
